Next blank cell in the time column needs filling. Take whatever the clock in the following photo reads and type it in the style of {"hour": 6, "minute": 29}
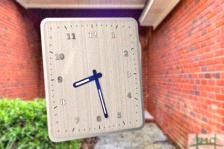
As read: {"hour": 8, "minute": 28}
